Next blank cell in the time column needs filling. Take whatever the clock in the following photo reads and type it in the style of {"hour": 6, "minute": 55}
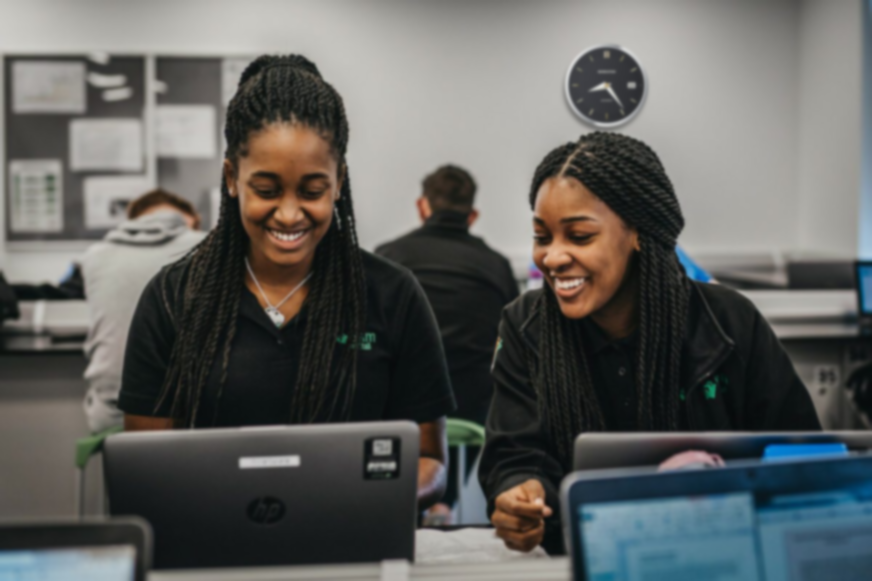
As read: {"hour": 8, "minute": 24}
